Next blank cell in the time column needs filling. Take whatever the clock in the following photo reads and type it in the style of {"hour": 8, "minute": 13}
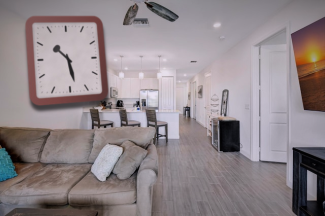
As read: {"hour": 10, "minute": 28}
